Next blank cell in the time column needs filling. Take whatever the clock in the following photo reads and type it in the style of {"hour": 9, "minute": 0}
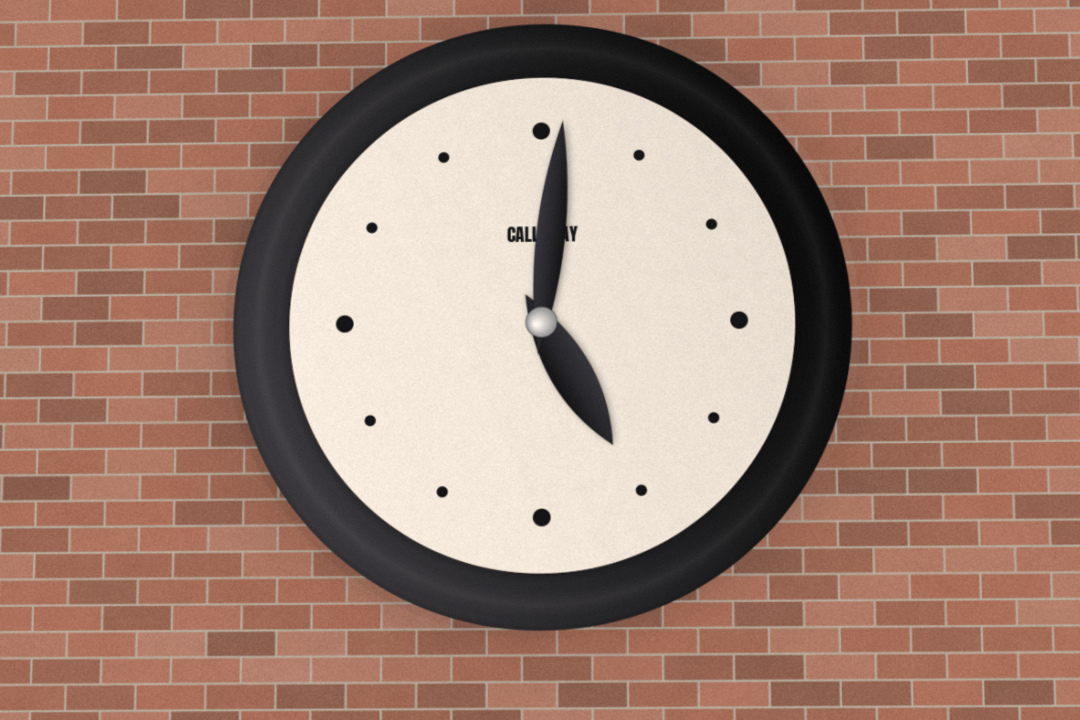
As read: {"hour": 5, "minute": 1}
